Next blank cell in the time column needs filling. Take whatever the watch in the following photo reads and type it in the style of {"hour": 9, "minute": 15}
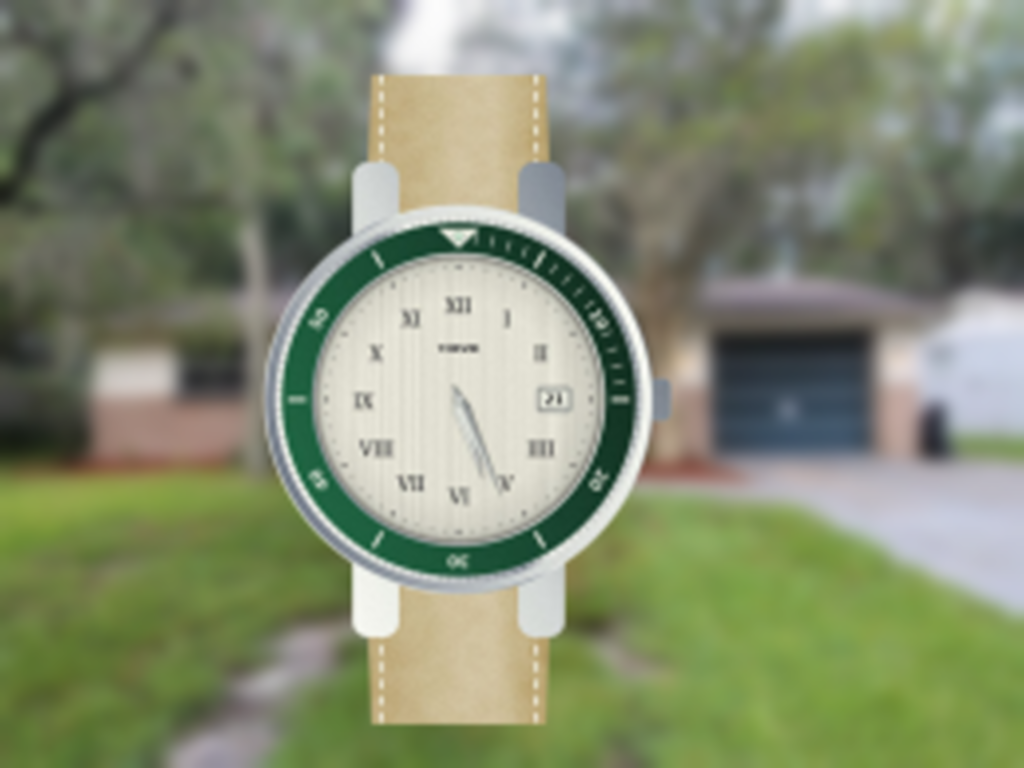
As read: {"hour": 5, "minute": 26}
